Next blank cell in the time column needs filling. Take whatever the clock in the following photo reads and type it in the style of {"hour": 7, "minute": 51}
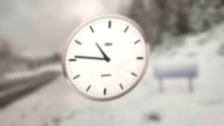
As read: {"hour": 10, "minute": 46}
